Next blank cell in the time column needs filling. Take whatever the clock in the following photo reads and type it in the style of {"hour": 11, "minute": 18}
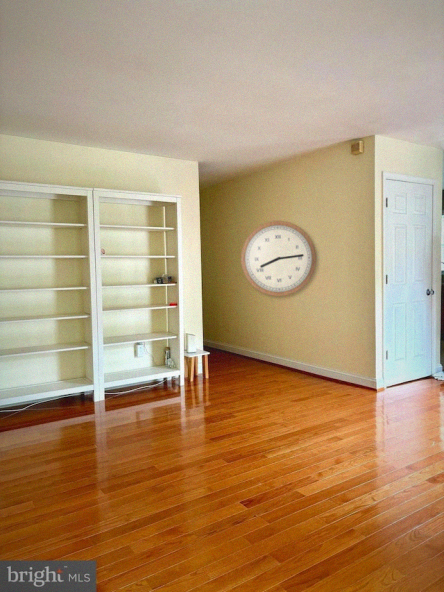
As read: {"hour": 8, "minute": 14}
